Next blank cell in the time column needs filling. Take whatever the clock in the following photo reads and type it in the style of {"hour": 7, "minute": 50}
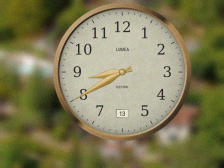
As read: {"hour": 8, "minute": 40}
